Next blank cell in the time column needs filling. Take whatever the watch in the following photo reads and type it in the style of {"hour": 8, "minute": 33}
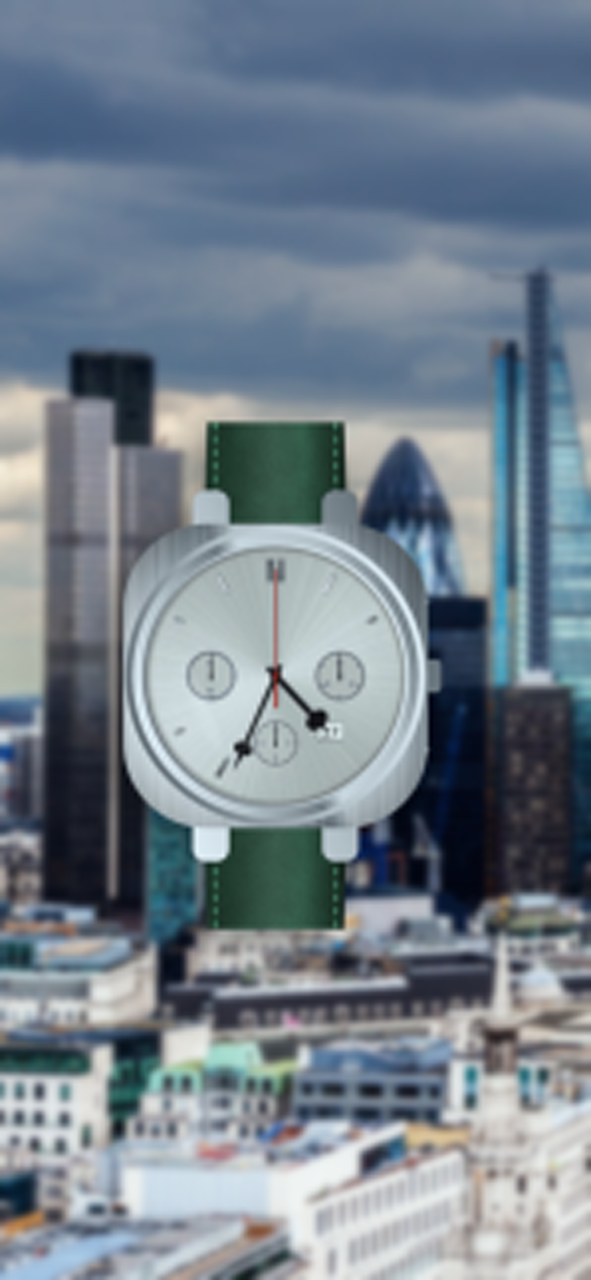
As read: {"hour": 4, "minute": 34}
